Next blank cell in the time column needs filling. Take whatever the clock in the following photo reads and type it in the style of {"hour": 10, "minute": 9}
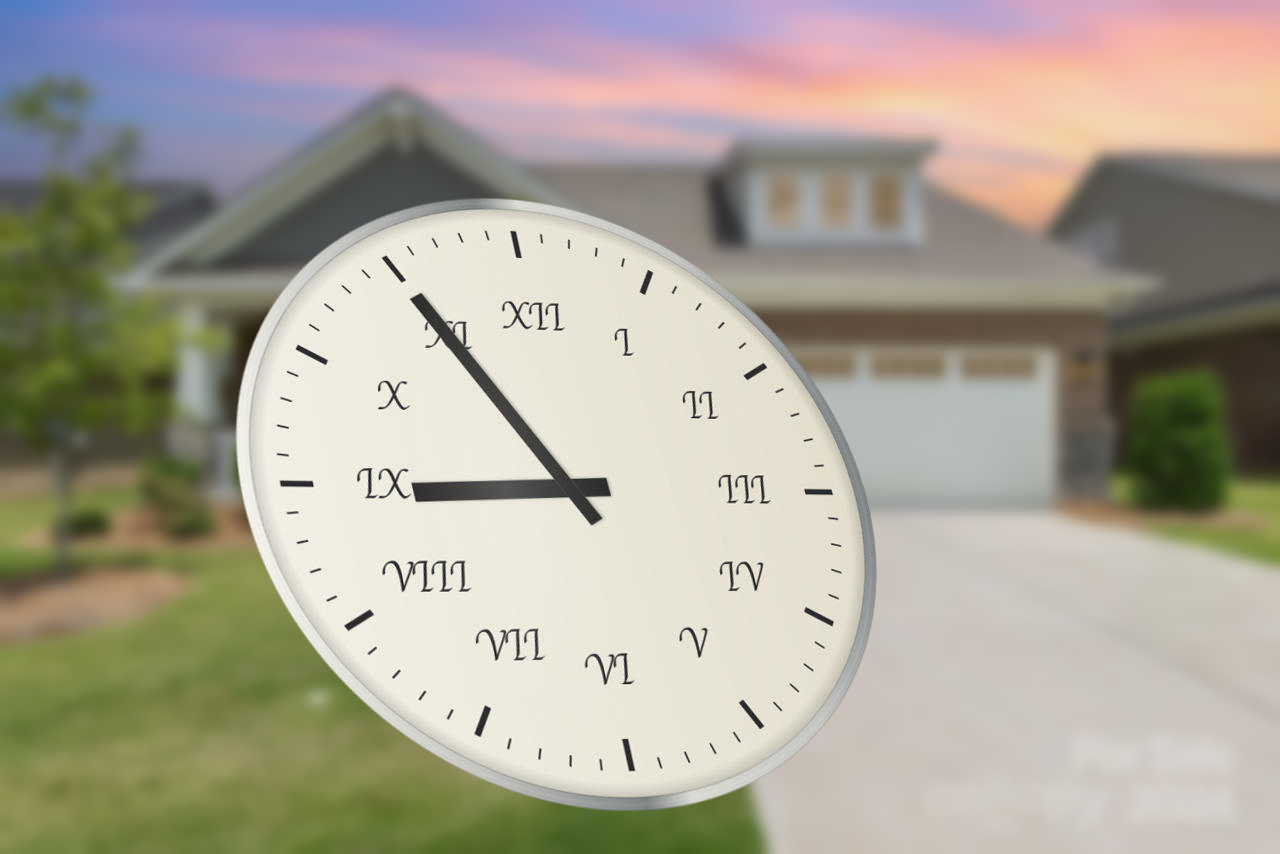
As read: {"hour": 8, "minute": 55}
